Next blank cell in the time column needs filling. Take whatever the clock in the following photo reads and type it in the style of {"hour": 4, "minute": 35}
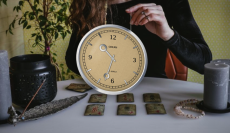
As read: {"hour": 10, "minute": 33}
